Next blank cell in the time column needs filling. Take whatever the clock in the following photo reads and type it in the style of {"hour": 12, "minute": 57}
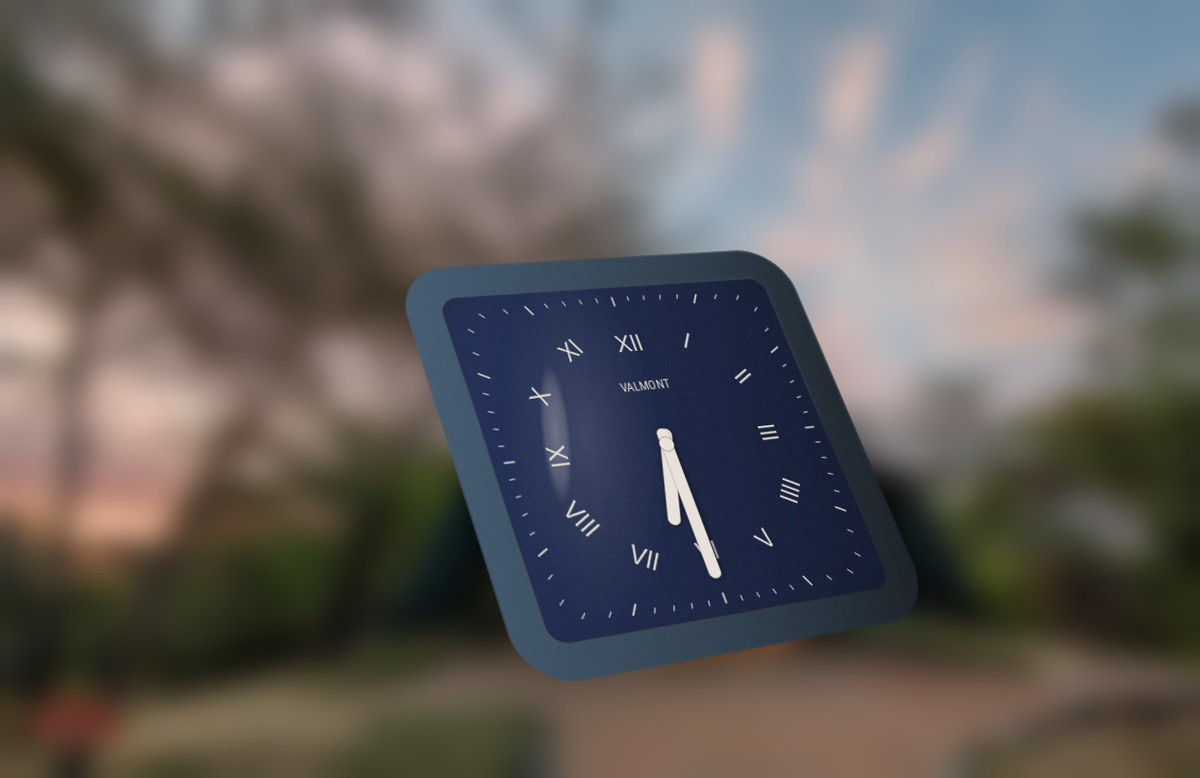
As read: {"hour": 6, "minute": 30}
